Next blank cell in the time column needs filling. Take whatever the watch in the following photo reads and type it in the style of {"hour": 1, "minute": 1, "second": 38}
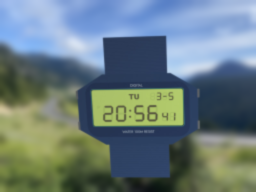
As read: {"hour": 20, "minute": 56, "second": 41}
